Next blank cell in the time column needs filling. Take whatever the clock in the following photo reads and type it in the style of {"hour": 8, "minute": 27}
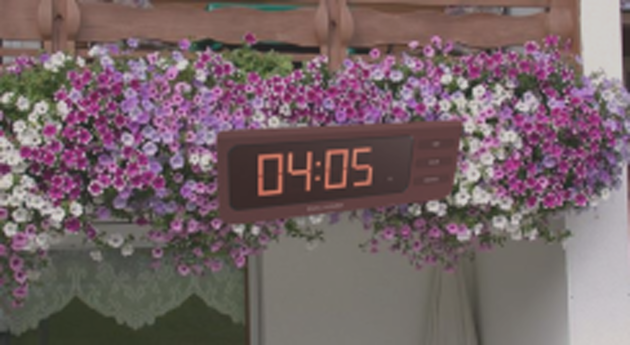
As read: {"hour": 4, "minute": 5}
